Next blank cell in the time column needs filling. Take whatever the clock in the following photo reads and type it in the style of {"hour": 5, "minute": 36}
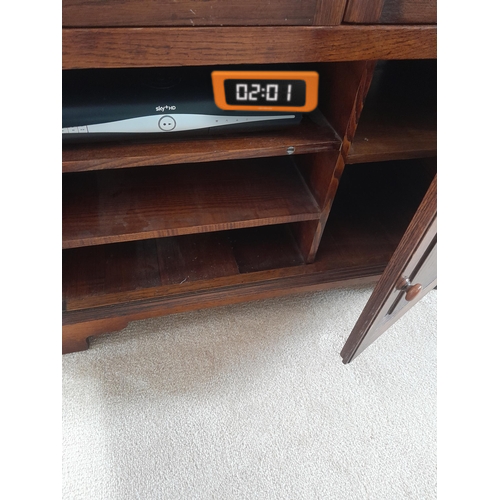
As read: {"hour": 2, "minute": 1}
